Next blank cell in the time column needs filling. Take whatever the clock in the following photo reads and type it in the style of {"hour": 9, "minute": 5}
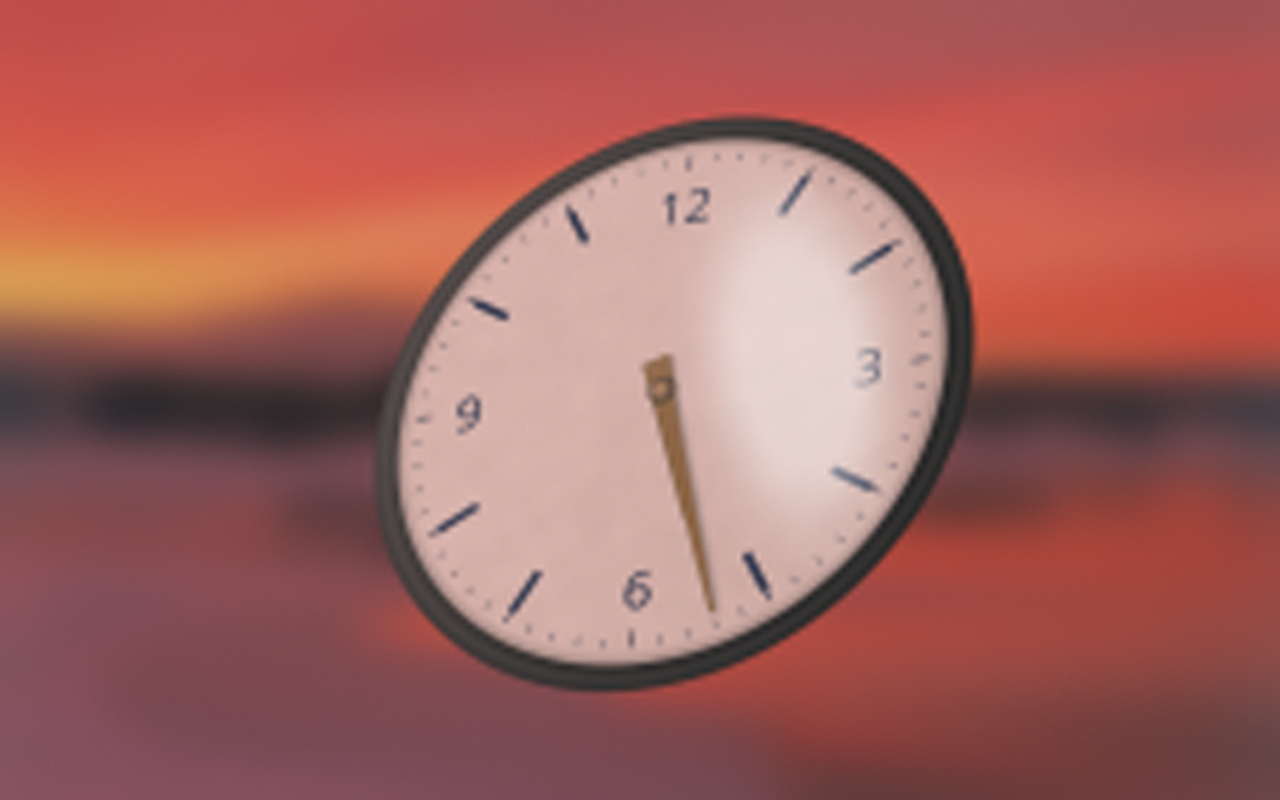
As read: {"hour": 5, "minute": 27}
